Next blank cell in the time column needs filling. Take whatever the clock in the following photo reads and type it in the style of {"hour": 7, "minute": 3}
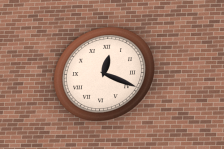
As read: {"hour": 12, "minute": 19}
